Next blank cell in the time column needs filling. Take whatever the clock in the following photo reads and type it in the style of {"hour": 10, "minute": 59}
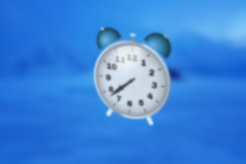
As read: {"hour": 7, "minute": 38}
